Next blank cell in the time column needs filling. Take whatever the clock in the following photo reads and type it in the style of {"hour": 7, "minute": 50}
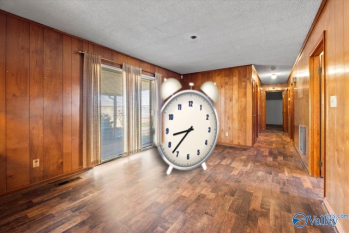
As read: {"hour": 8, "minute": 37}
